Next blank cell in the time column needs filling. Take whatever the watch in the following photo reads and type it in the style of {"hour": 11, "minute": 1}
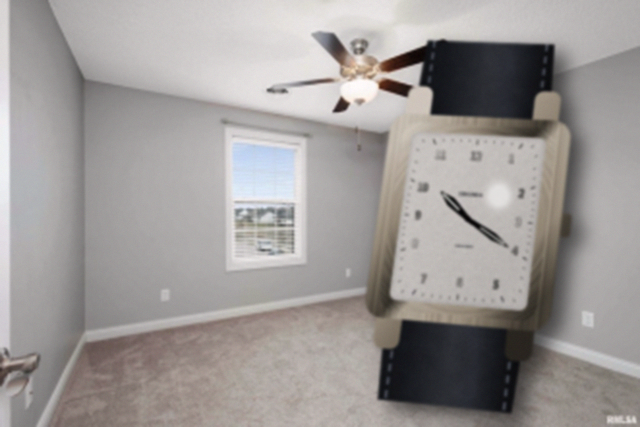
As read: {"hour": 10, "minute": 20}
